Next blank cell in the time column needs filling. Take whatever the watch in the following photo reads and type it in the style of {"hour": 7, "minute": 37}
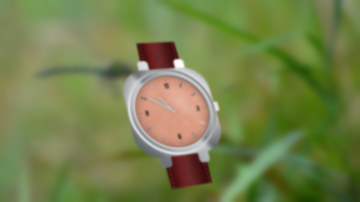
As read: {"hour": 10, "minute": 51}
